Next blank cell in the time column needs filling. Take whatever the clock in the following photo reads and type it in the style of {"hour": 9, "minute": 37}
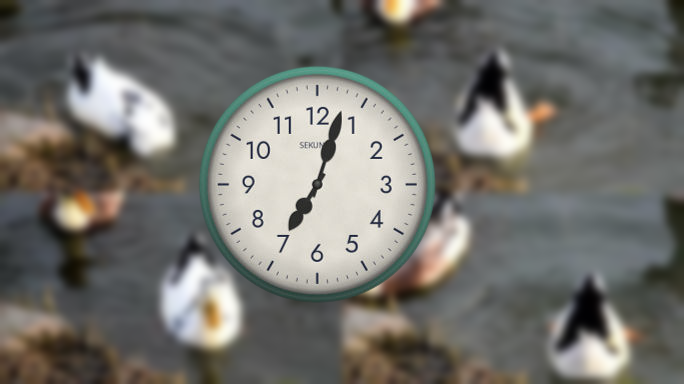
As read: {"hour": 7, "minute": 3}
